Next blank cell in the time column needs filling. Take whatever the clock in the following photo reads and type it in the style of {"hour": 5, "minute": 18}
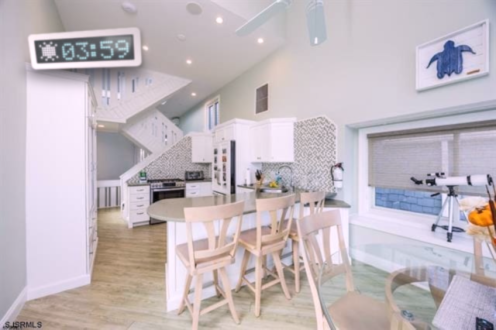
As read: {"hour": 3, "minute": 59}
